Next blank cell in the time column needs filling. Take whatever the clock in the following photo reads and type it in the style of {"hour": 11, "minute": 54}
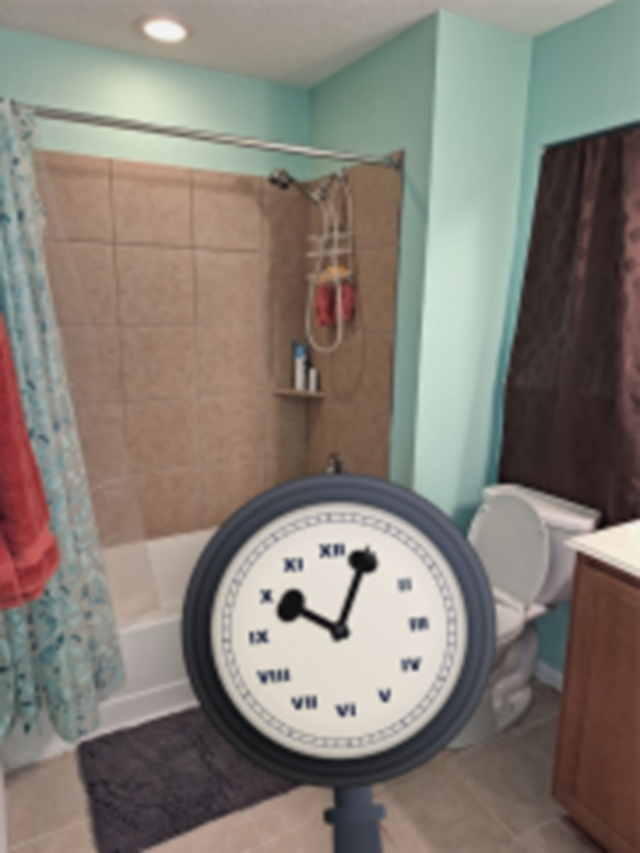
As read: {"hour": 10, "minute": 4}
